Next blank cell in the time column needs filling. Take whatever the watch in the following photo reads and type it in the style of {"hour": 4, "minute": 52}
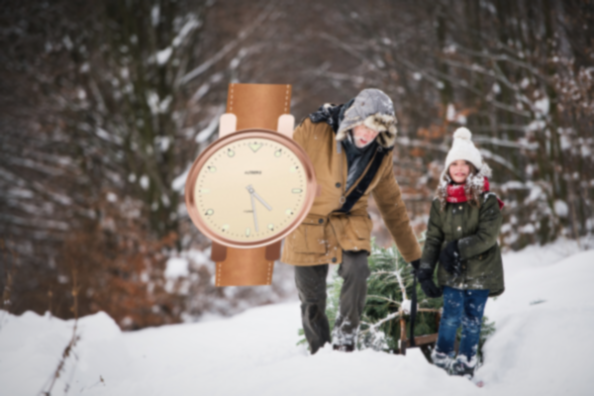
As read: {"hour": 4, "minute": 28}
